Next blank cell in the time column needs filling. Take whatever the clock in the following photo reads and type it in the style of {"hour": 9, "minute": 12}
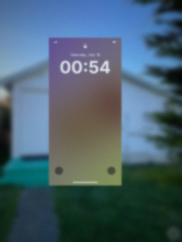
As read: {"hour": 0, "minute": 54}
